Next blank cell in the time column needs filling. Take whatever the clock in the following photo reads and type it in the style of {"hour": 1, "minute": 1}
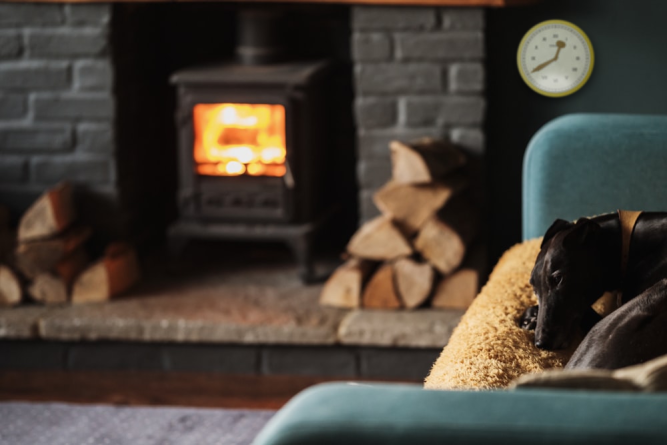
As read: {"hour": 12, "minute": 40}
